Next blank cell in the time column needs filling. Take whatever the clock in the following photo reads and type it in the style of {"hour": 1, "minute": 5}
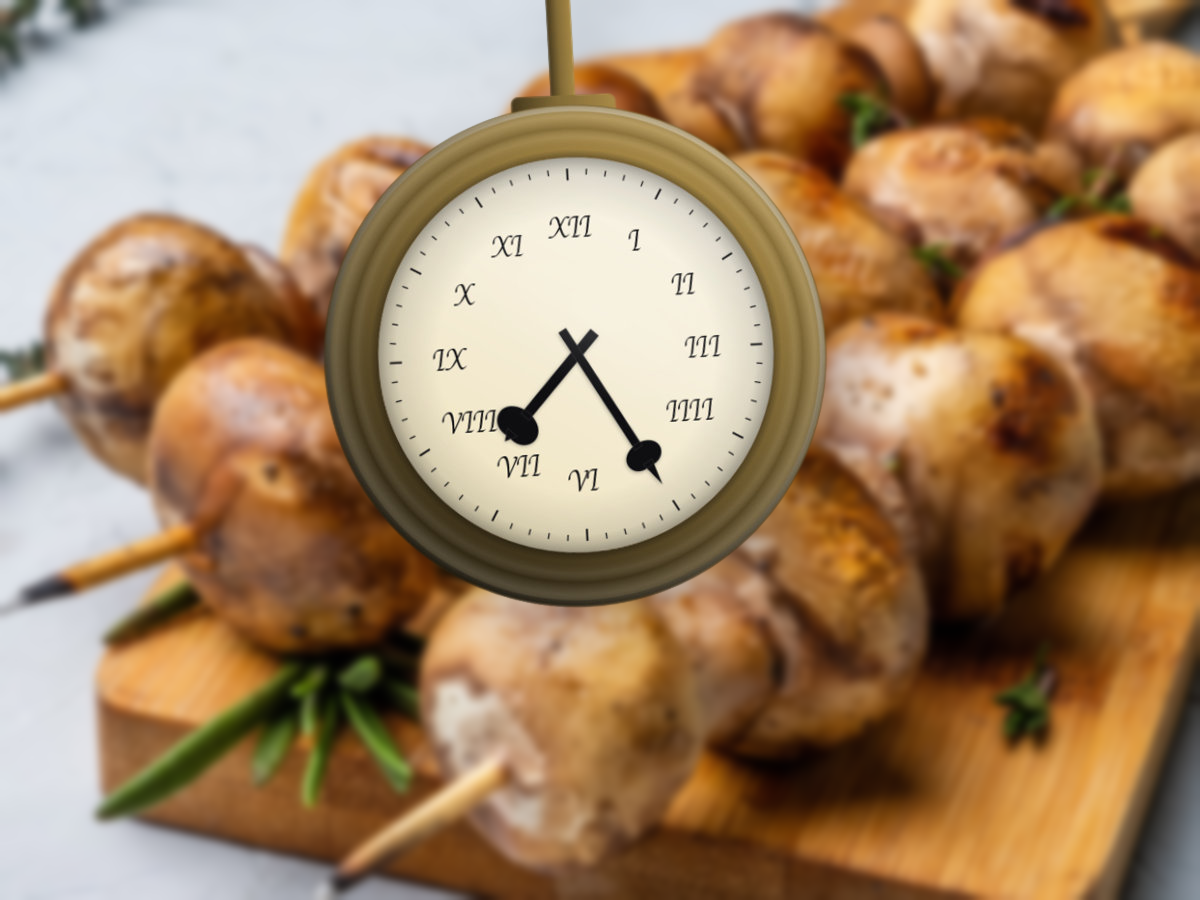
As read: {"hour": 7, "minute": 25}
